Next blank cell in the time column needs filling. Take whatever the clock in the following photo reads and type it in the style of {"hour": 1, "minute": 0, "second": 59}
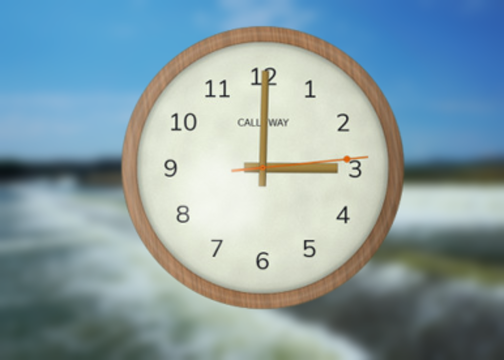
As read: {"hour": 3, "minute": 0, "second": 14}
